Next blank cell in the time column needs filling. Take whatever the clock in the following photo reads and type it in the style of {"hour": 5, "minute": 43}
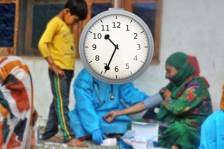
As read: {"hour": 10, "minute": 34}
